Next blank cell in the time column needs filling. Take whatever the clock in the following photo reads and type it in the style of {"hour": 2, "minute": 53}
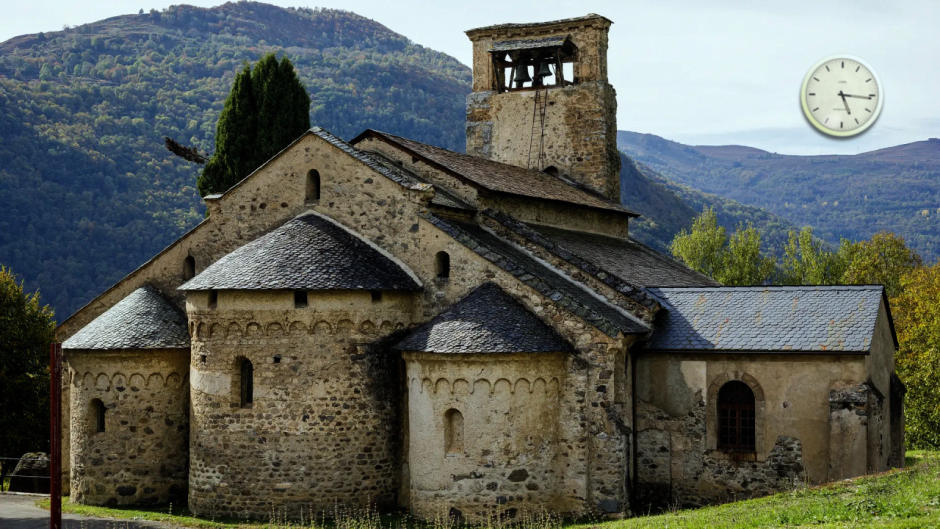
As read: {"hour": 5, "minute": 16}
